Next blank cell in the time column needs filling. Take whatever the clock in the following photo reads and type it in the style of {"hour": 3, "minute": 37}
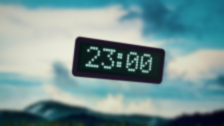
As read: {"hour": 23, "minute": 0}
